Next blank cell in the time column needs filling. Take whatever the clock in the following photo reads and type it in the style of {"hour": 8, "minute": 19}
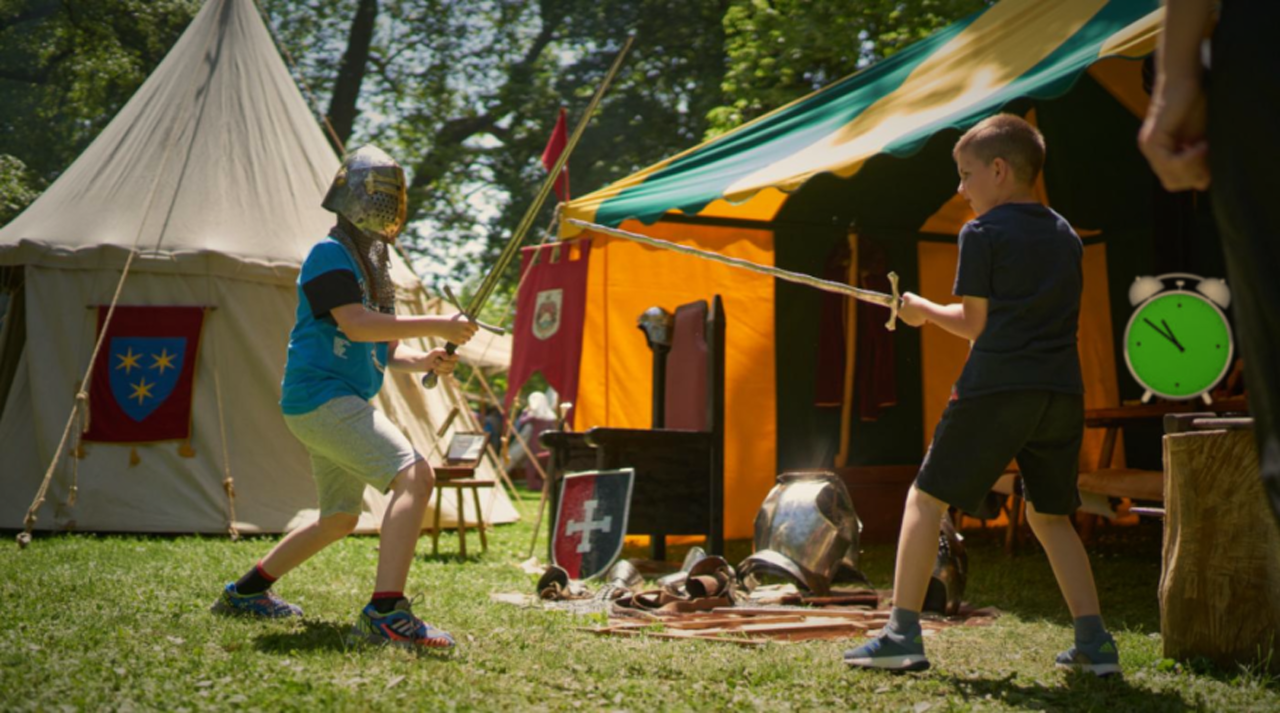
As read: {"hour": 10, "minute": 51}
